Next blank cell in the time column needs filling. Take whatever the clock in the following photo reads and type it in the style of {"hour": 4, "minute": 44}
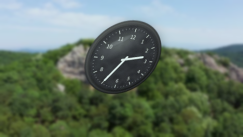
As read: {"hour": 2, "minute": 35}
